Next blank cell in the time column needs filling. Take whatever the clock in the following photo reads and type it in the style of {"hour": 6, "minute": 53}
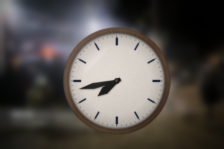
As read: {"hour": 7, "minute": 43}
